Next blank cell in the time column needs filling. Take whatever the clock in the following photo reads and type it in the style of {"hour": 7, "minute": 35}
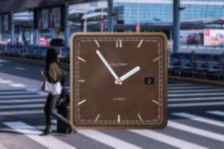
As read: {"hour": 1, "minute": 54}
